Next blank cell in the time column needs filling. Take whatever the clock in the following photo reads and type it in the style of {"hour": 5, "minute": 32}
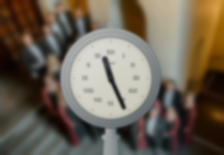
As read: {"hour": 11, "minute": 26}
